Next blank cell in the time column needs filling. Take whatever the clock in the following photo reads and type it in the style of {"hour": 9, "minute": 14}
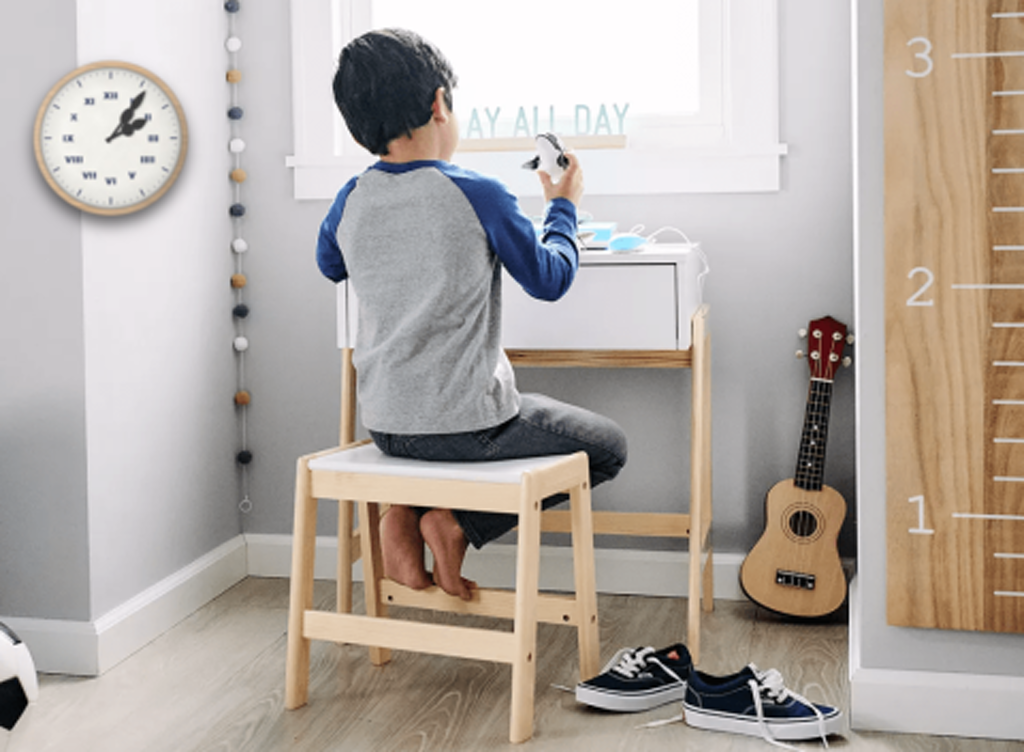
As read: {"hour": 2, "minute": 6}
